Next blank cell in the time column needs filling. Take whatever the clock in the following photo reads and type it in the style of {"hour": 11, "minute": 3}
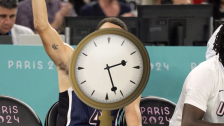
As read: {"hour": 2, "minute": 27}
